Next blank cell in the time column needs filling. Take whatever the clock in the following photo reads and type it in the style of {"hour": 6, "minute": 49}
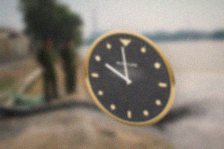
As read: {"hour": 9, "minute": 59}
